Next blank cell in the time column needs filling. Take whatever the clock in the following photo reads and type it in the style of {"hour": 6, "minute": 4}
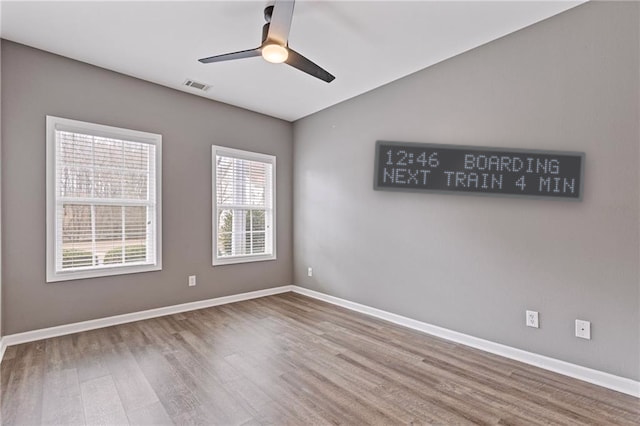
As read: {"hour": 12, "minute": 46}
